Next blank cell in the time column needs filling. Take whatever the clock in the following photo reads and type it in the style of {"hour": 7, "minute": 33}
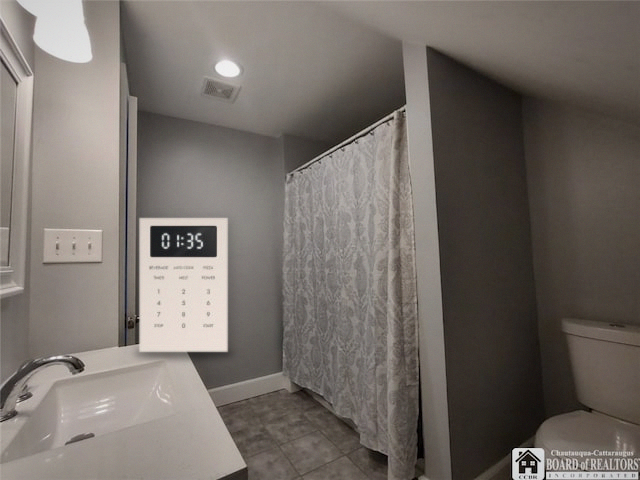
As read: {"hour": 1, "minute": 35}
